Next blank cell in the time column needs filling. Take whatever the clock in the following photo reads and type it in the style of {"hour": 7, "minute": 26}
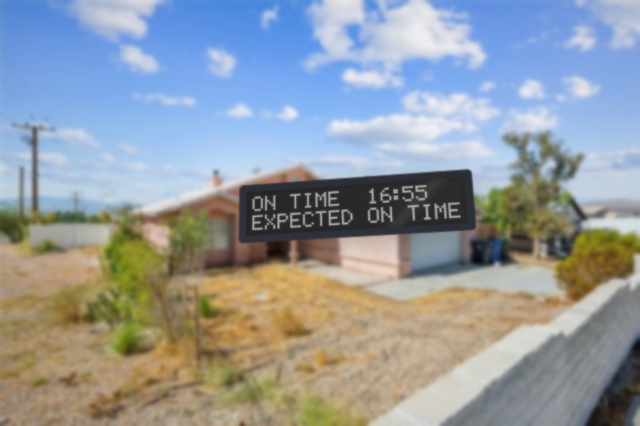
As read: {"hour": 16, "minute": 55}
